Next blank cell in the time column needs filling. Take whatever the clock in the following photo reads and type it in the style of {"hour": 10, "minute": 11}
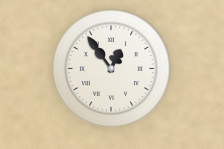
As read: {"hour": 12, "minute": 54}
